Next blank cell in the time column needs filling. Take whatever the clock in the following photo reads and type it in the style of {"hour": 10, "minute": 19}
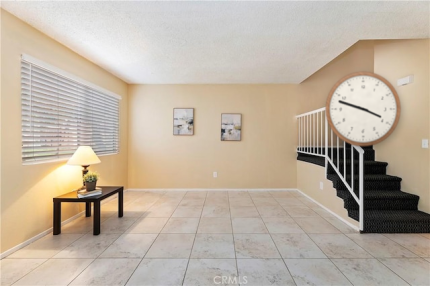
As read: {"hour": 3, "minute": 48}
